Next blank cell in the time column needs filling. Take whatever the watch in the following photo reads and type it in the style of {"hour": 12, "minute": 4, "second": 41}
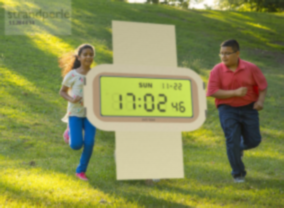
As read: {"hour": 17, "minute": 2, "second": 46}
